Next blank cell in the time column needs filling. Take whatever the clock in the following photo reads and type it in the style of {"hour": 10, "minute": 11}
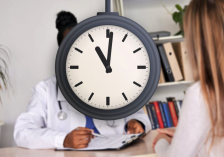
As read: {"hour": 11, "minute": 1}
